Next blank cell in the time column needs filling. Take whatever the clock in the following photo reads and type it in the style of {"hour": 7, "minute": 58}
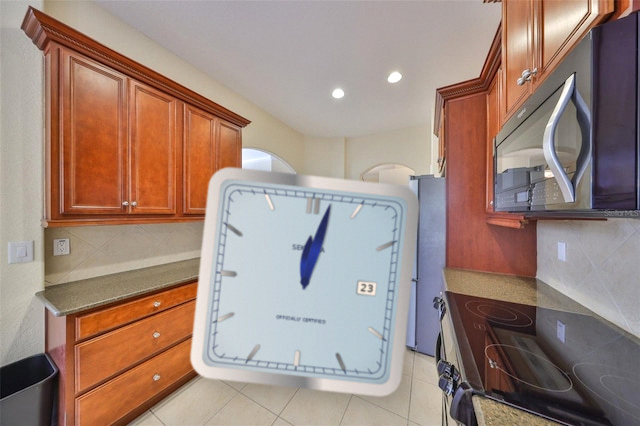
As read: {"hour": 12, "minute": 2}
